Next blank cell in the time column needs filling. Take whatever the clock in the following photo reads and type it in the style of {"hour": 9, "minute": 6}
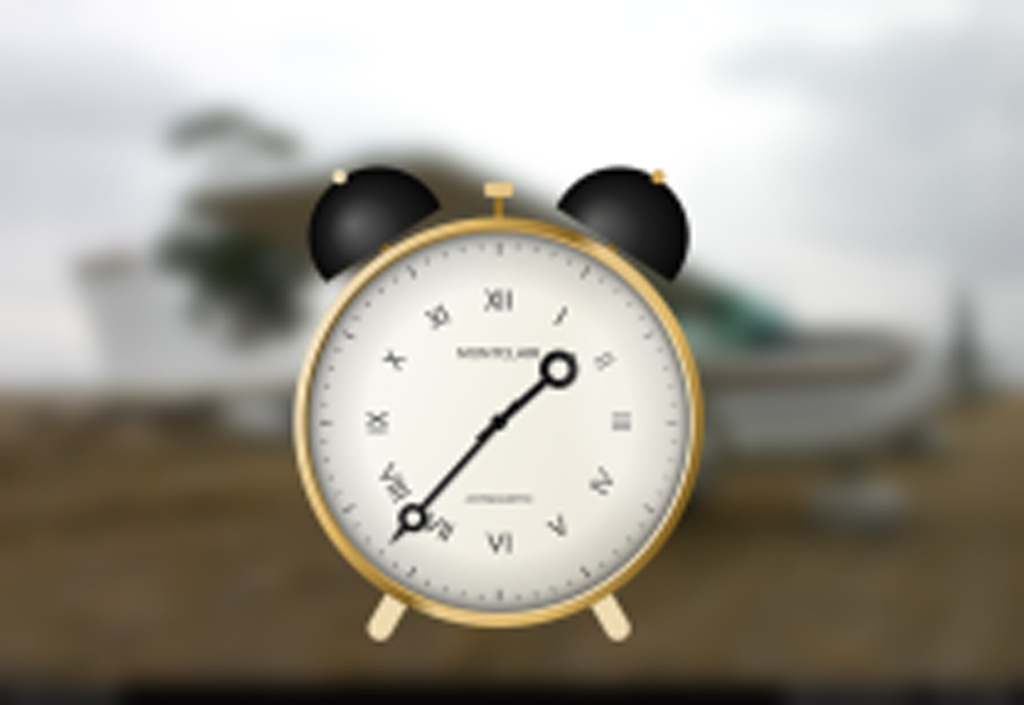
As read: {"hour": 1, "minute": 37}
